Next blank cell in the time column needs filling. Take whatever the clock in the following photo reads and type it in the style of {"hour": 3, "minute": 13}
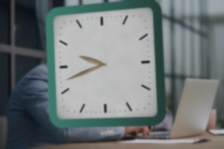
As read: {"hour": 9, "minute": 42}
